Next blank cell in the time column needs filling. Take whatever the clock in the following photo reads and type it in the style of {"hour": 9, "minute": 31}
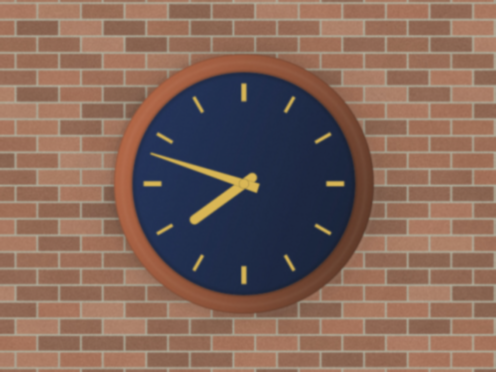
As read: {"hour": 7, "minute": 48}
